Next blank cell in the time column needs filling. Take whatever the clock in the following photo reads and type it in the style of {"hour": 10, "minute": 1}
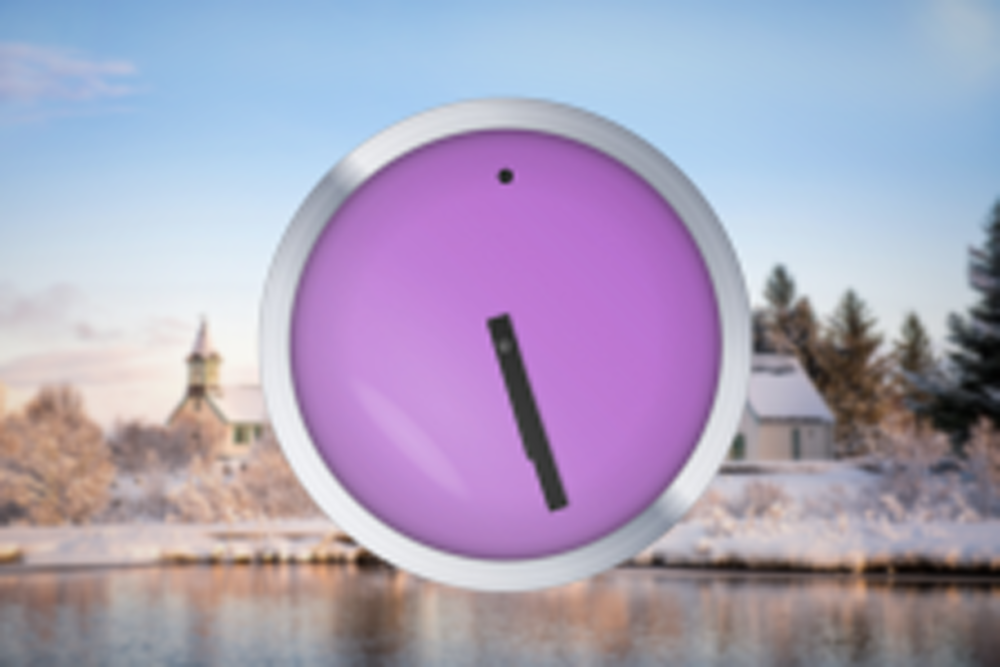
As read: {"hour": 5, "minute": 27}
